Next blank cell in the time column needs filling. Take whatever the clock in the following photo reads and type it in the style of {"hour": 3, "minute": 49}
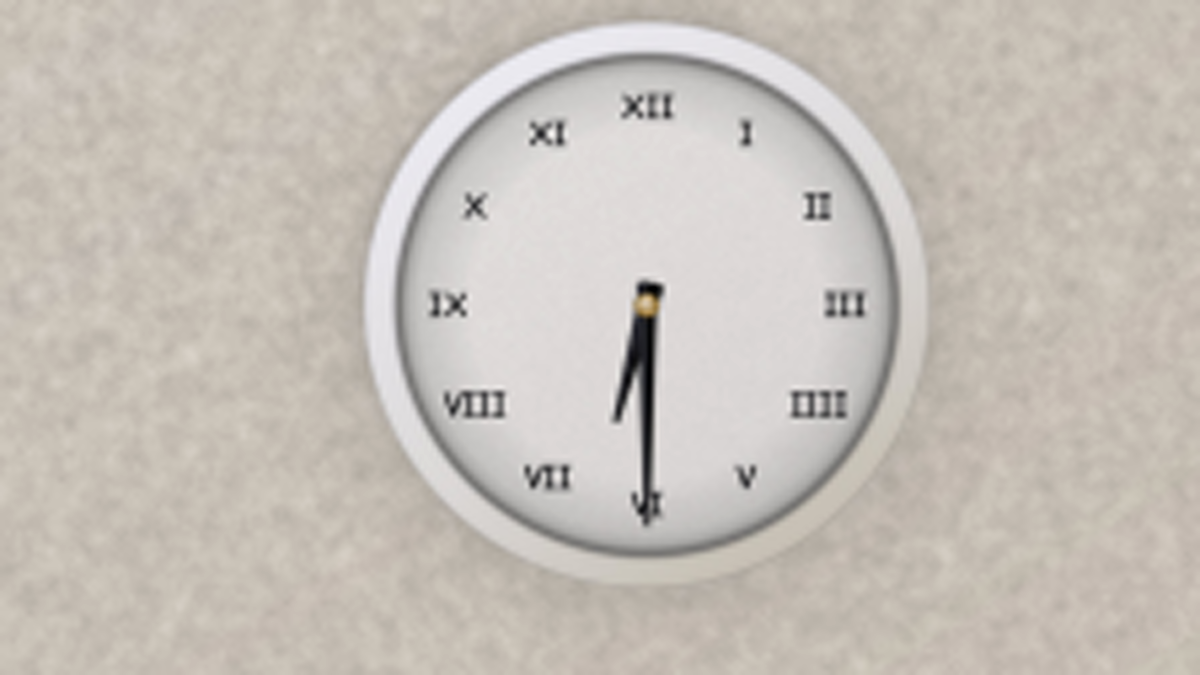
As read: {"hour": 6, "minute": 30}
